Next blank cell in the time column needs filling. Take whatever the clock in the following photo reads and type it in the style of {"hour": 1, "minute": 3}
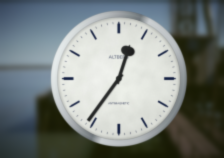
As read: {"hour": 12, "minute": 36}
